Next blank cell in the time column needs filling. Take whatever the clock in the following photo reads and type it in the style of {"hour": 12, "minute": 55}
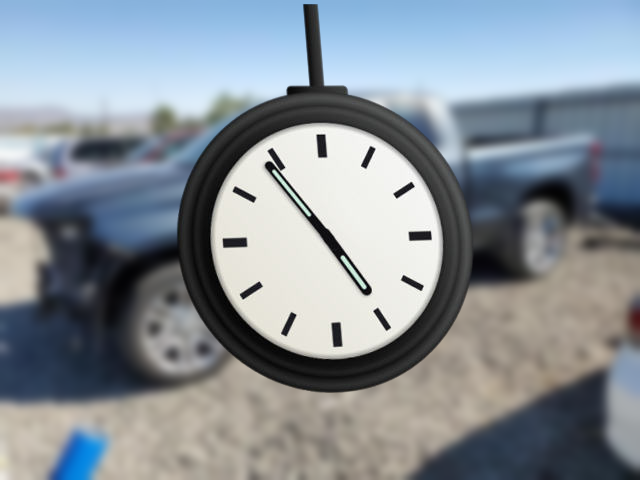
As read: {"hour": 4, "minute": 54}
